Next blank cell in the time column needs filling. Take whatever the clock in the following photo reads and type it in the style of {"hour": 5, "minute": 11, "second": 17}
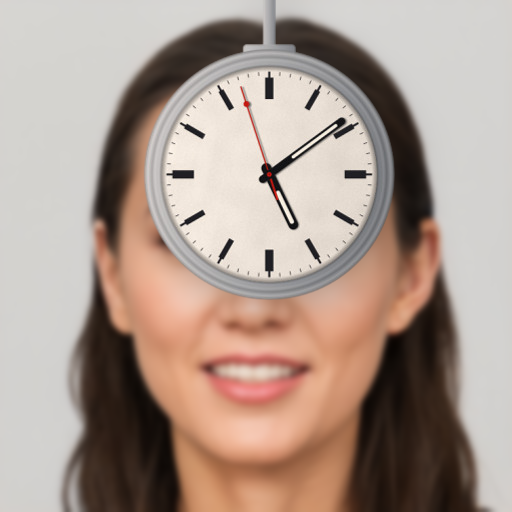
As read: {"hour": 5, "minute": 8, "second": 57}
